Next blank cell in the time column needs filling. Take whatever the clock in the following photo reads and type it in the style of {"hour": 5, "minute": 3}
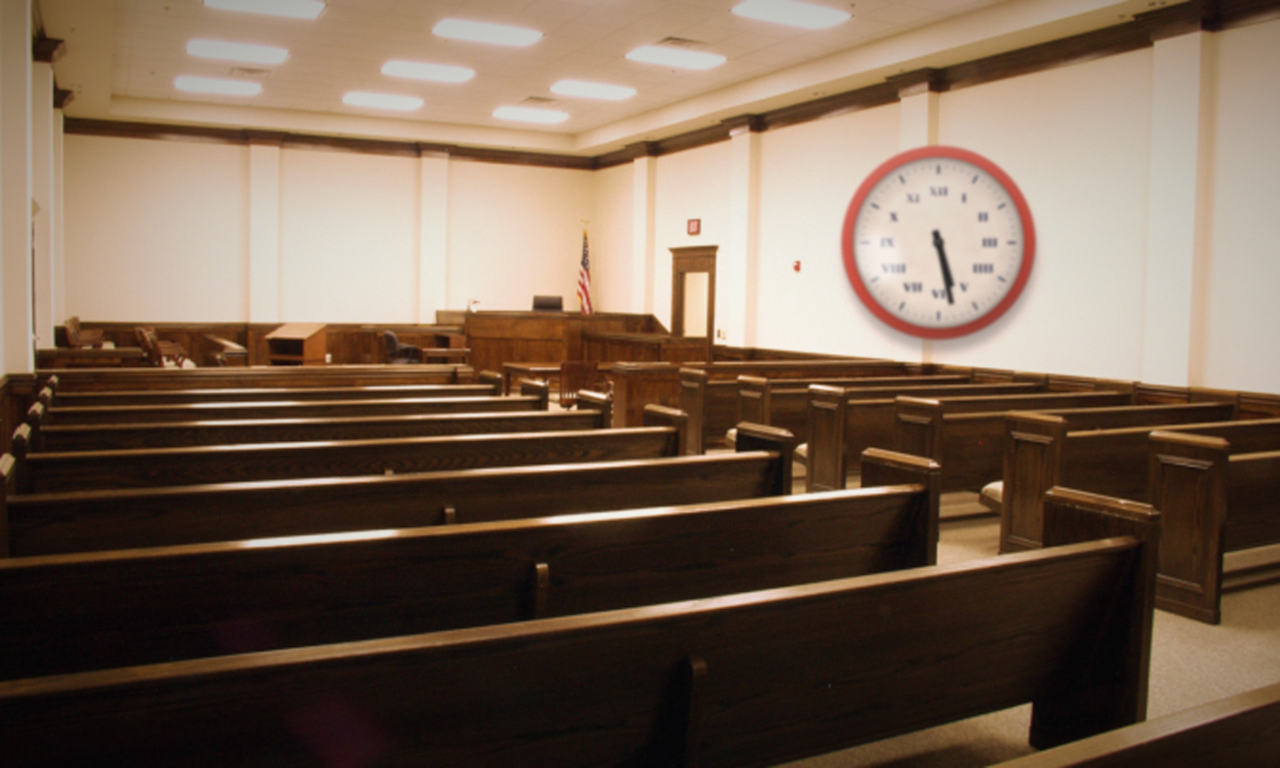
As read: {"hour": 5, "minute": 28}
